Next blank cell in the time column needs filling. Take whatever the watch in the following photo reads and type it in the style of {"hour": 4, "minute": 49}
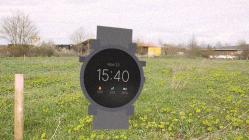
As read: {"hour": 15, "minute": 40}
